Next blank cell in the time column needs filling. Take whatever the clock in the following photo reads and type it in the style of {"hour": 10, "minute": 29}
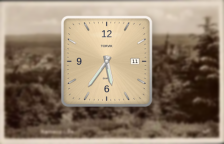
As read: {"hour": 5, "minute": 36}
